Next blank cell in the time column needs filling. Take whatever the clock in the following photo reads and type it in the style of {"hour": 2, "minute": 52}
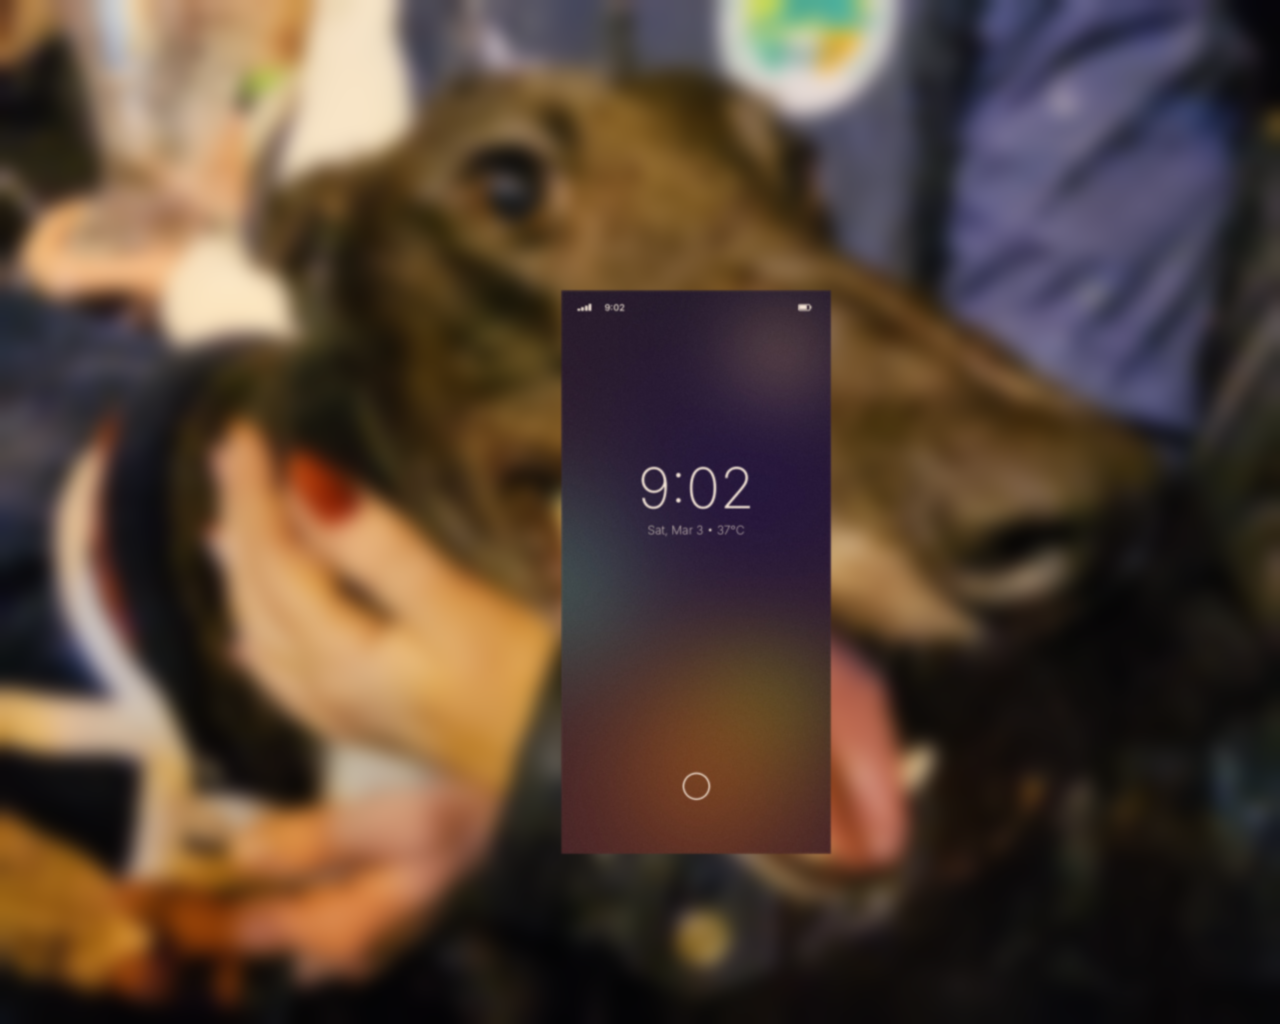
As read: {"hour": 9, "minute": 2}
